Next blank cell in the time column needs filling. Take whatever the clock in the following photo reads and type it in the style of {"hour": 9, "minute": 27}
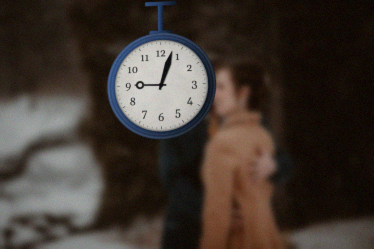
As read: {"hour": 9, "minute": 3}
